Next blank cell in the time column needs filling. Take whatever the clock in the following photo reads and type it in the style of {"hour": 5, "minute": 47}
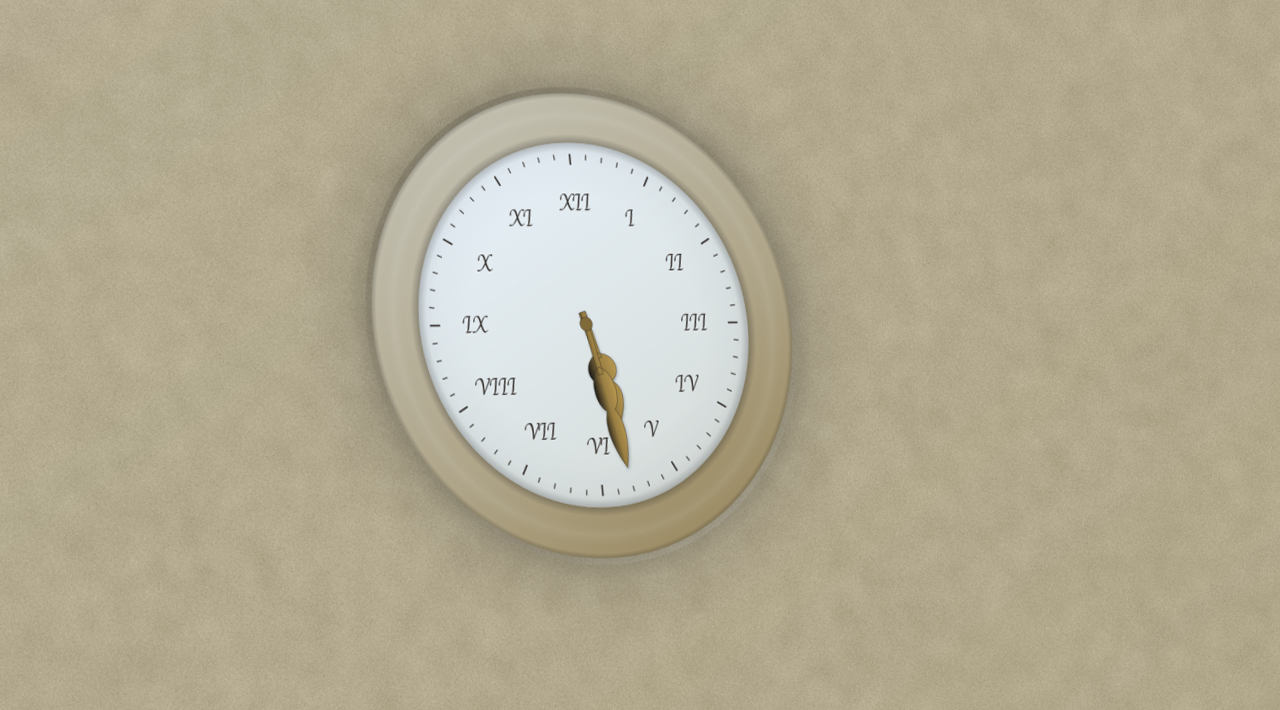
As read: {"hour": 5, "minute": 28}
